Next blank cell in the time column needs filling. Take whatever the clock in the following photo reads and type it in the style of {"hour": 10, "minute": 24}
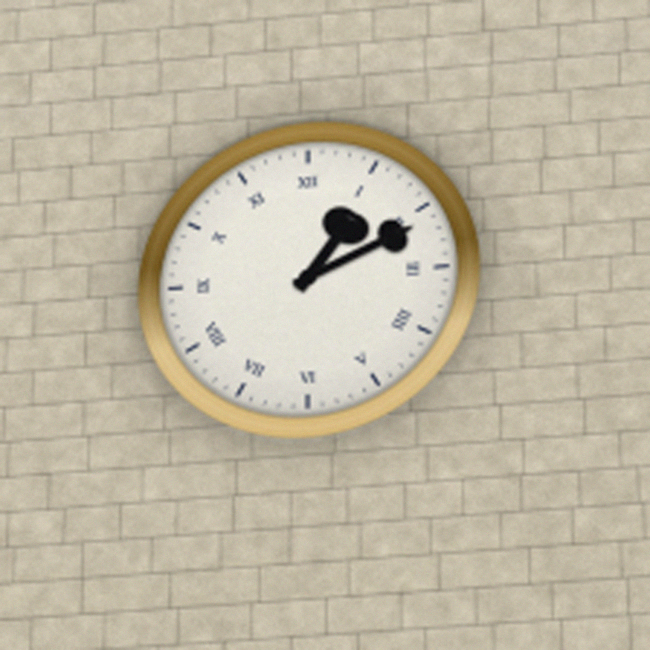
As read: {"hour": 1, "minute": 11}
